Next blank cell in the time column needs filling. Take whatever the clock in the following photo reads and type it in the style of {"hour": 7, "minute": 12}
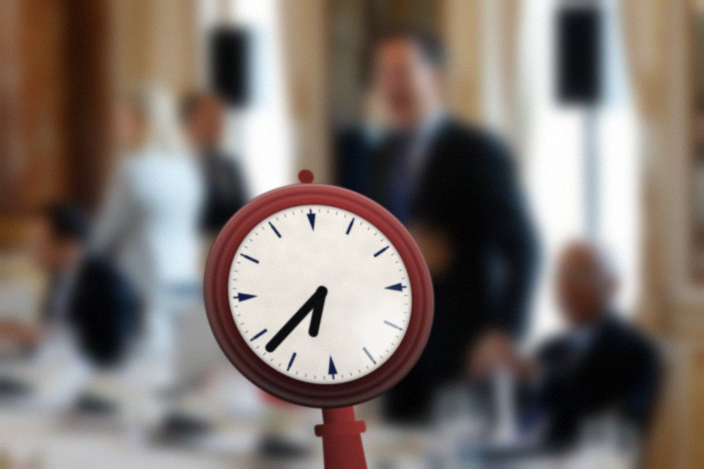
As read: {"hour": 6, "minute": 38}
